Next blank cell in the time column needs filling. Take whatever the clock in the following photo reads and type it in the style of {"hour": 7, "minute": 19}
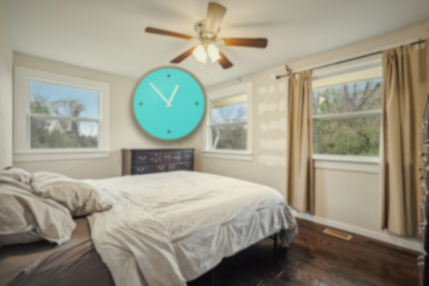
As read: {"hour": 12, "minute": 53}
